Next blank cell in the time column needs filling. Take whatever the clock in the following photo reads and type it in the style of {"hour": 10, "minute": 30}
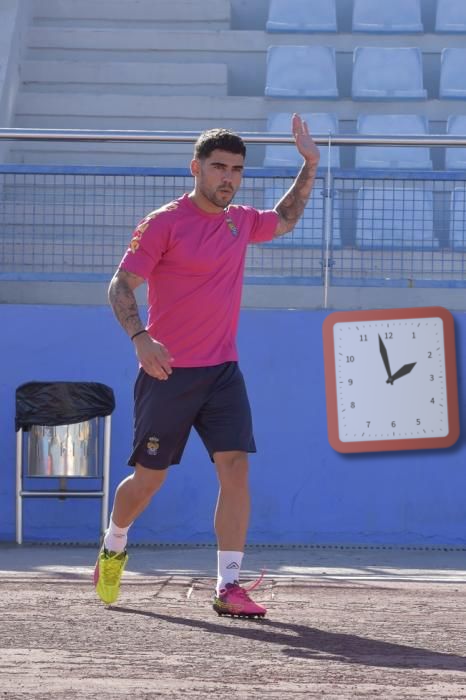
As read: {"hour": 1, "minute": 58}
